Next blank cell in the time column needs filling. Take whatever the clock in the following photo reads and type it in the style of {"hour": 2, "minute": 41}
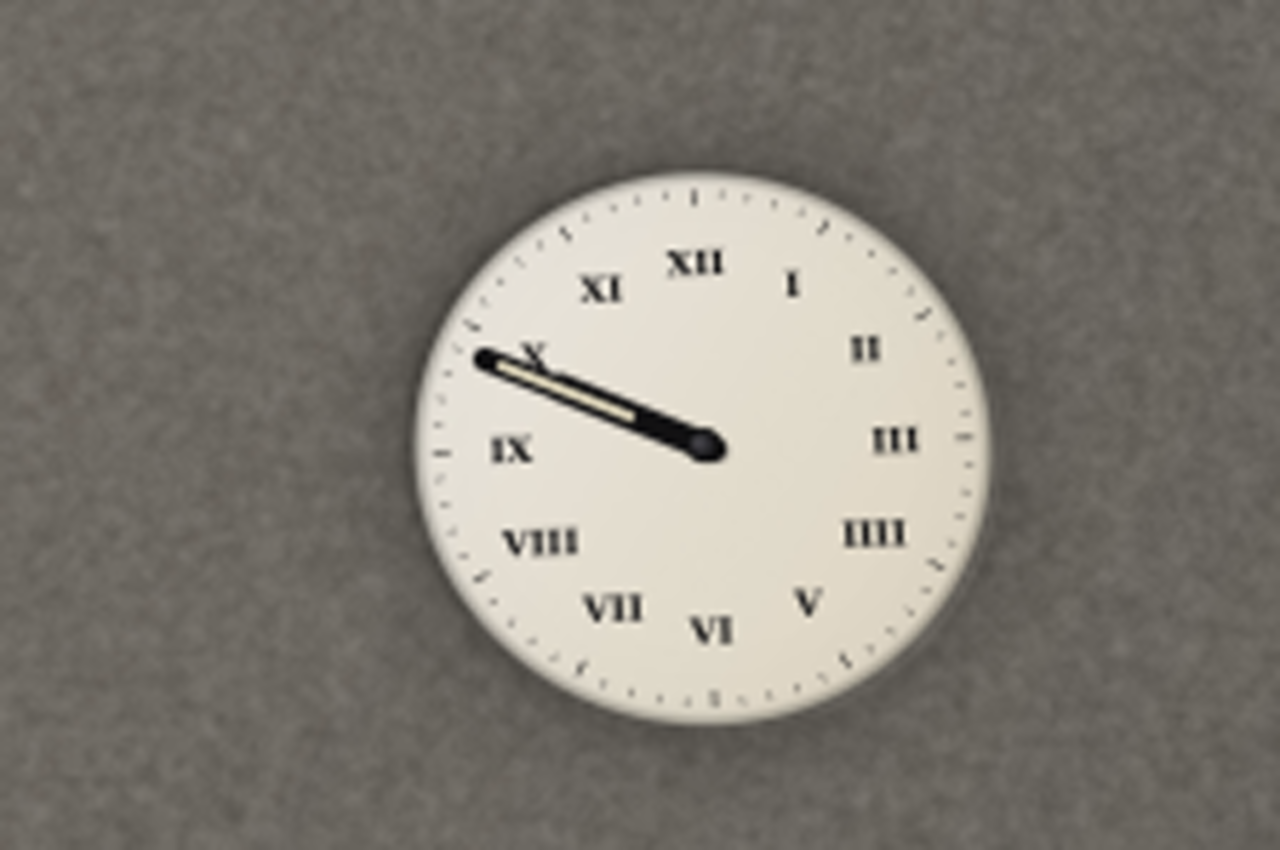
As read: {"hour": 9, "minute": 49}
